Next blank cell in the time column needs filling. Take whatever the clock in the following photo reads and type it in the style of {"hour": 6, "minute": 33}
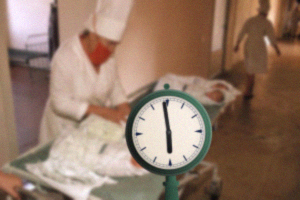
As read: {"hour": 5, "minute": 59}
